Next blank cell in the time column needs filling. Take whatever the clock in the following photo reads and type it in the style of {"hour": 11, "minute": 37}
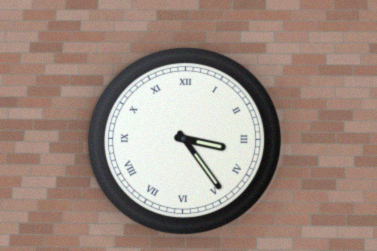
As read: {"hour": 3, "minute": 24}
